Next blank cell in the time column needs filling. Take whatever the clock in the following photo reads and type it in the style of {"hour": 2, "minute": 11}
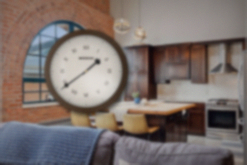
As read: {"hour": 1, "minute": 39}
